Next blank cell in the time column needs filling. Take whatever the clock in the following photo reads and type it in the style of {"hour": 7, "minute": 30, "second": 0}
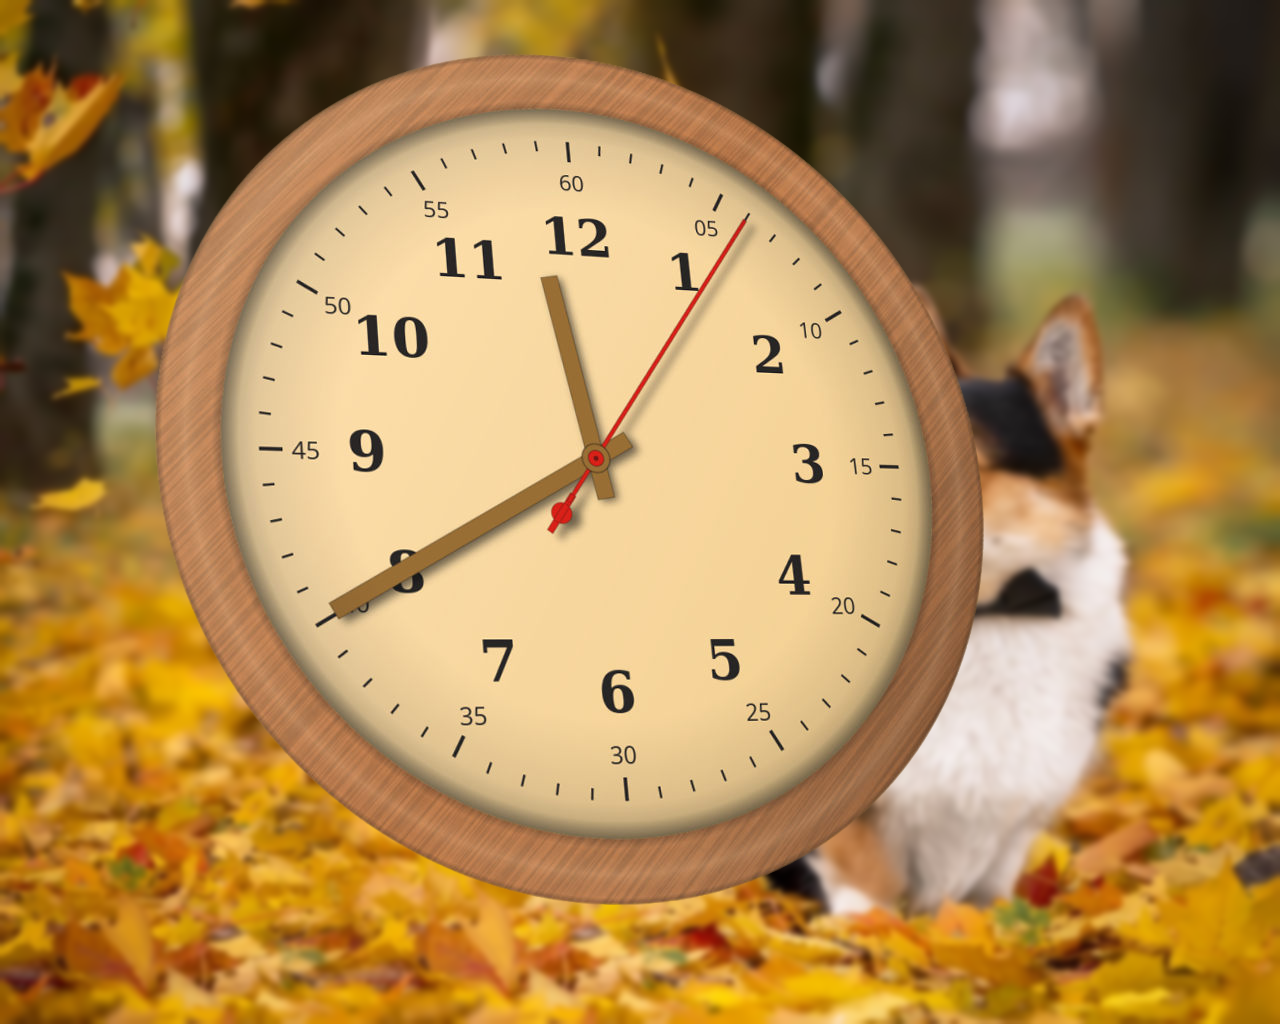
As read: {"hour": 11, "minute": 40, "second": 6}
